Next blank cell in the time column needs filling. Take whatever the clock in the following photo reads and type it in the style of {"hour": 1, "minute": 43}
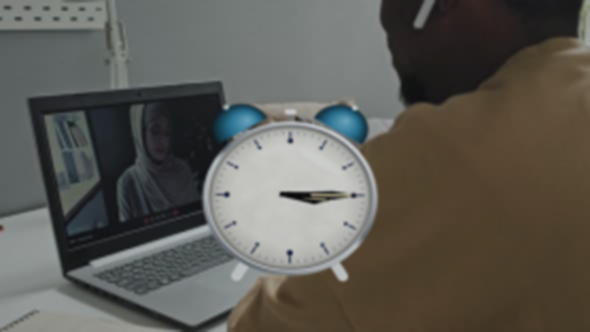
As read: {"hour": 3, "minute": 15}
